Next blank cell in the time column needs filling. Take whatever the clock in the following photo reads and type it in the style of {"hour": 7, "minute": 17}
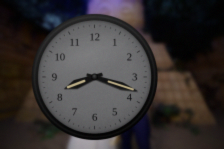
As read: {"hour": 8, "minute": 18}
